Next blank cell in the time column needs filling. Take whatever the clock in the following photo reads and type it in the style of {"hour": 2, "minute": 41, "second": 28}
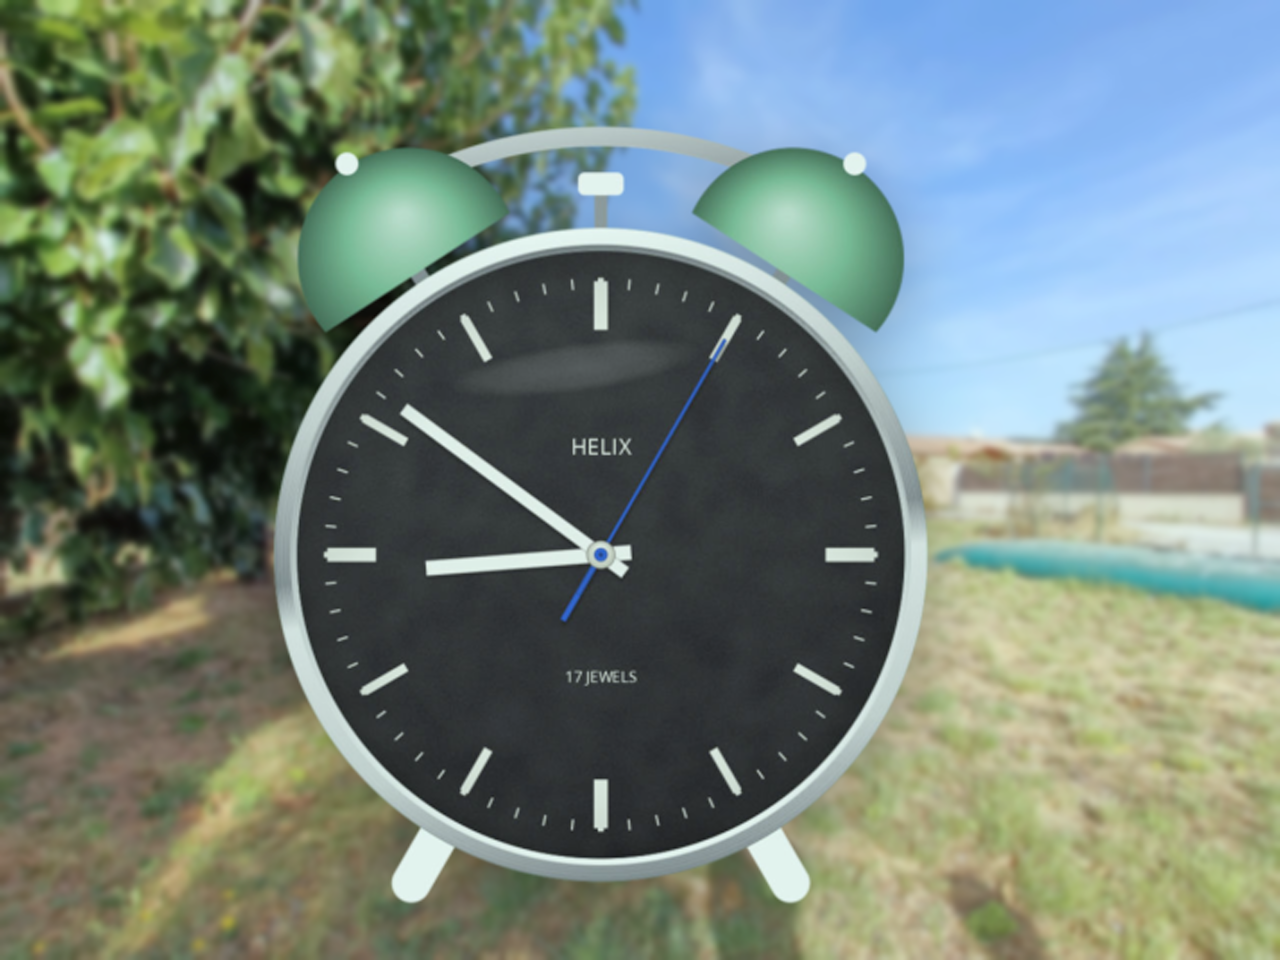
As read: {"hour": 8, "minute": 51, "second": 5}
